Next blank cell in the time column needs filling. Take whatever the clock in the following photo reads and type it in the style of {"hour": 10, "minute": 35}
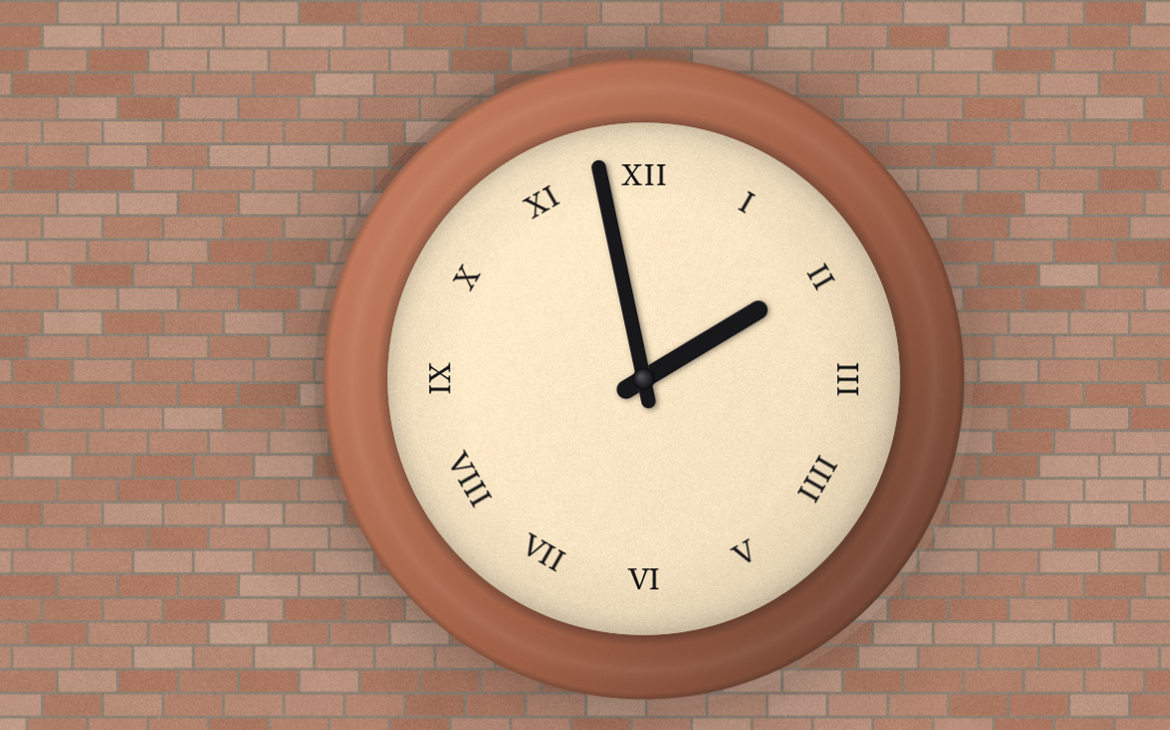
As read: {"hour": 1, "minute": 58}
